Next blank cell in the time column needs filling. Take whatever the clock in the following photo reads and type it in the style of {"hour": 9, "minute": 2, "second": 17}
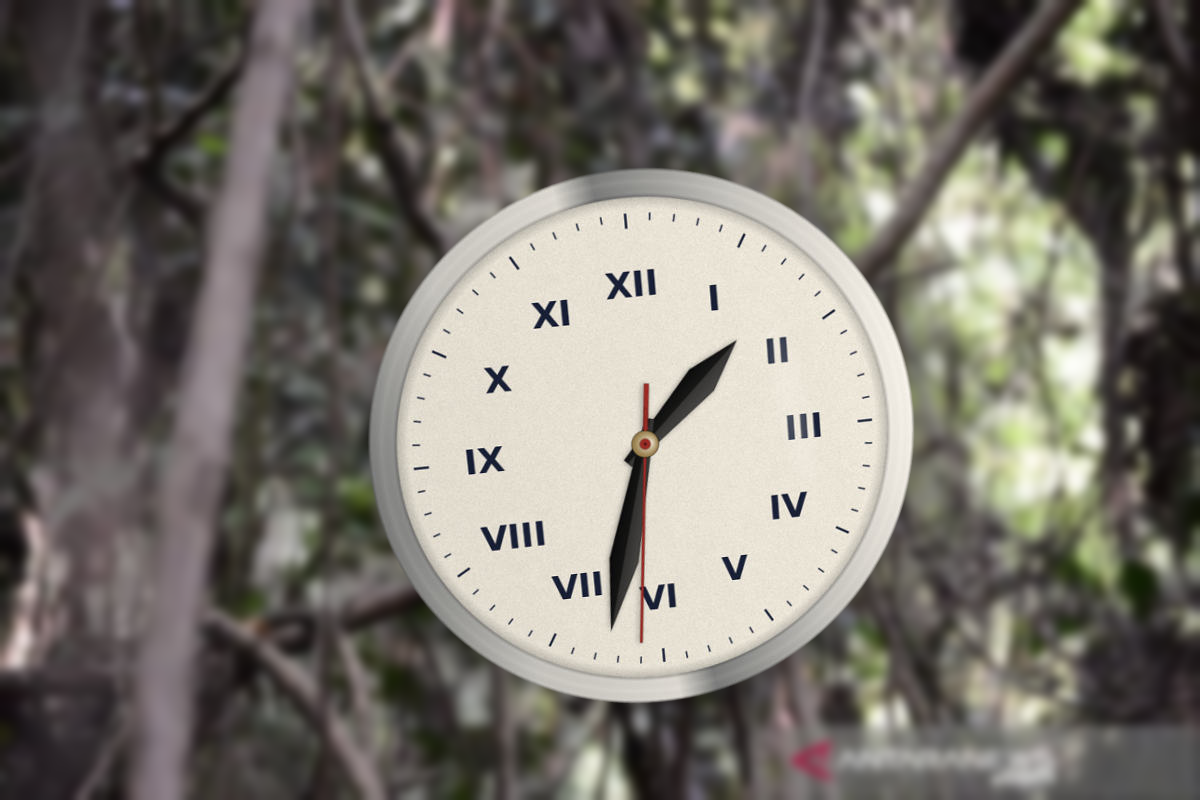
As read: {"hour": 1, "minute": 32, "second": 31}
